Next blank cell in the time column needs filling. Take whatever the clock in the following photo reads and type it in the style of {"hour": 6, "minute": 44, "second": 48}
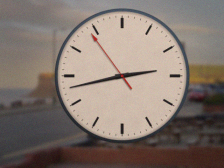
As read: {"hour": 2, "minute": 42, "second": 54}
